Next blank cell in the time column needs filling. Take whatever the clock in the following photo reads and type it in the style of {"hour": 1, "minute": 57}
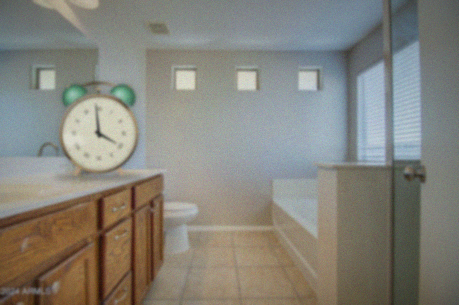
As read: {"hour": 3, "minute": 59}
